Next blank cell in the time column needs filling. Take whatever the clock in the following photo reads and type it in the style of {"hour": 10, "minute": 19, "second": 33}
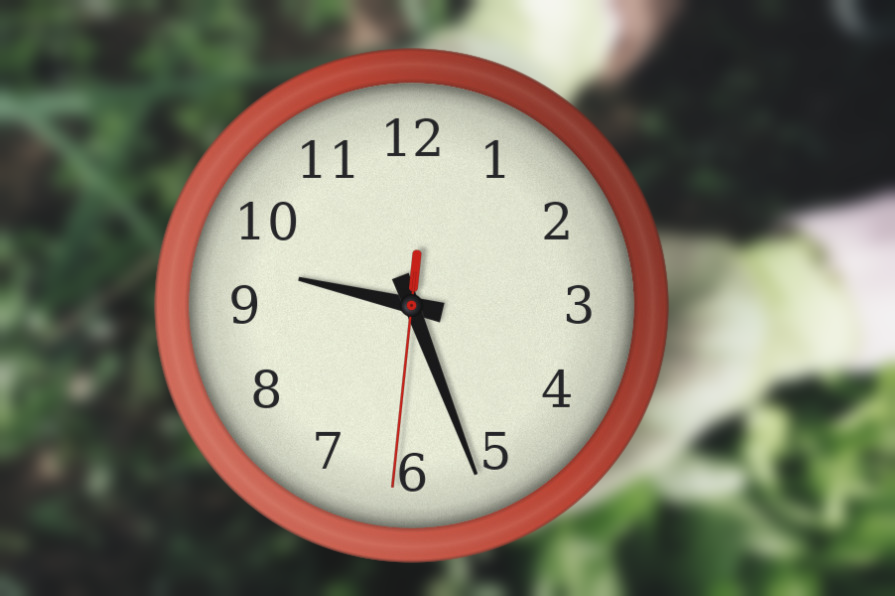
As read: {"hour": 9, "minute": 26, "second": 31}
